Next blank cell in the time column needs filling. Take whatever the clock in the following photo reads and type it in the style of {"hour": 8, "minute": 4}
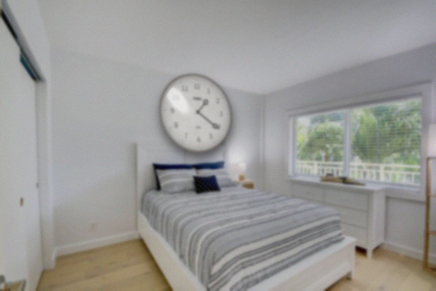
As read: {"hour": 1, "minute": 21}
